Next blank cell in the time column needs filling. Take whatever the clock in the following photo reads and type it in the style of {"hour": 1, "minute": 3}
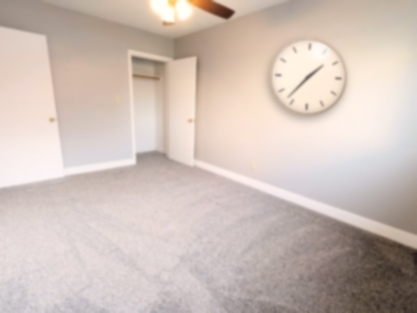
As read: {"hour": 1, "minute": 37}
